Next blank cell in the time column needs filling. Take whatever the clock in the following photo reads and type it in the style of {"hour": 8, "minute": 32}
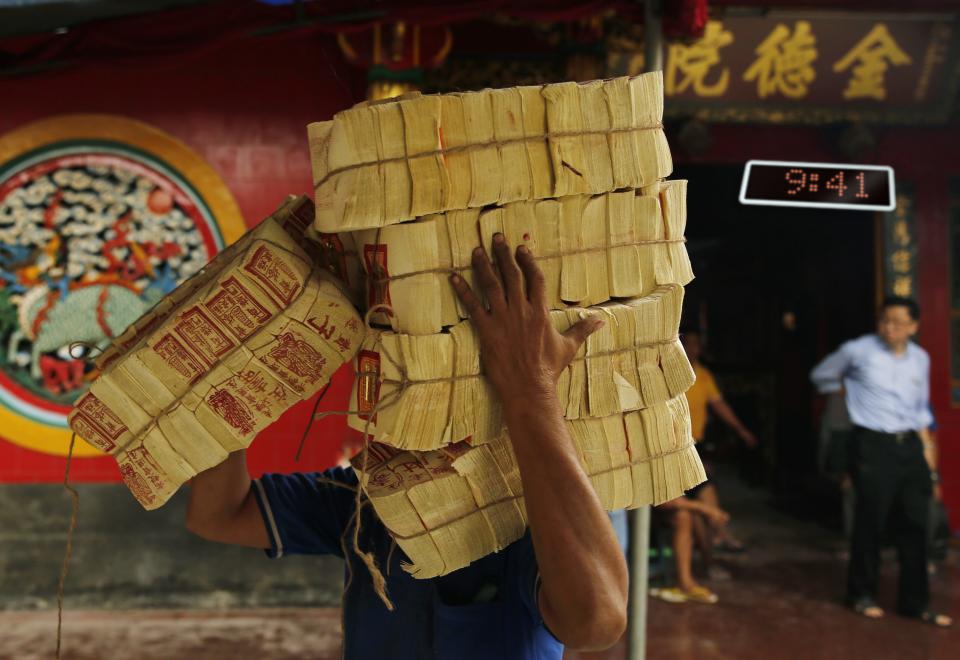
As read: {"hour": 9, "minute": 41}
